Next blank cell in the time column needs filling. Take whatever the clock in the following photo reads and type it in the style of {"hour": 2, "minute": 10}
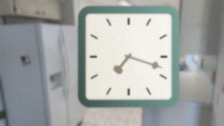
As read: {"hour": 7, "minute": 18}
